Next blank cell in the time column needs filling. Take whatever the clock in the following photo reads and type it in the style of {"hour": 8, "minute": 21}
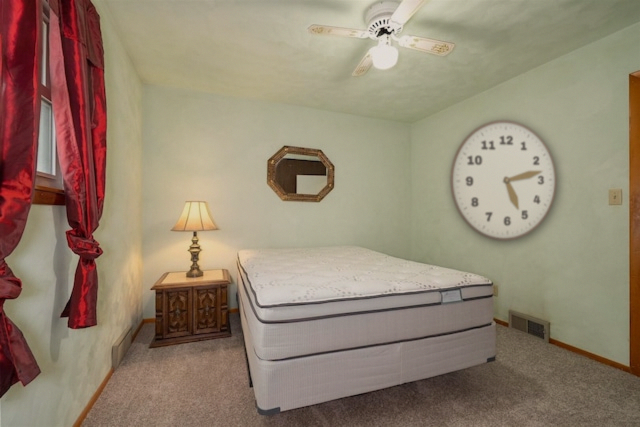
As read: {"hour": 5, "minute": 13}
